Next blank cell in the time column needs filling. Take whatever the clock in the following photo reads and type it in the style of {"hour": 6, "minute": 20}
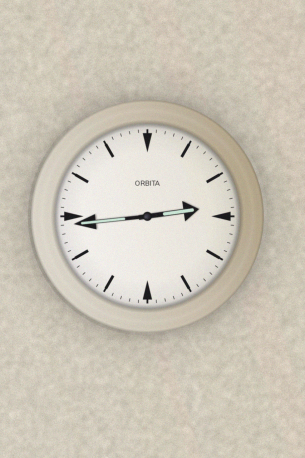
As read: {"hour": 2, "minute": 44}
